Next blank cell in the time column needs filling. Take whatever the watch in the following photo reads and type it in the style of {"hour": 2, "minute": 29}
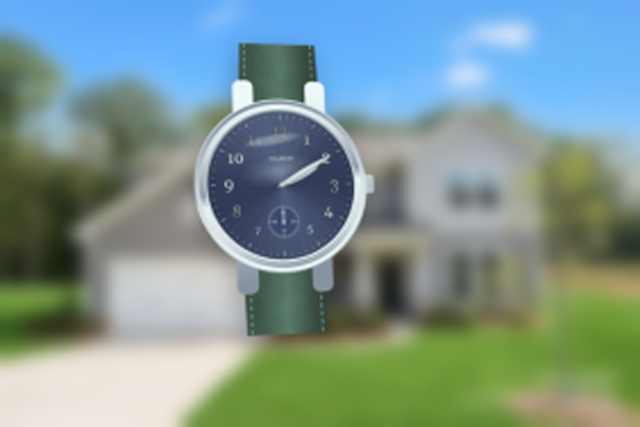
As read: {"hour": 2, "minute": 10}
